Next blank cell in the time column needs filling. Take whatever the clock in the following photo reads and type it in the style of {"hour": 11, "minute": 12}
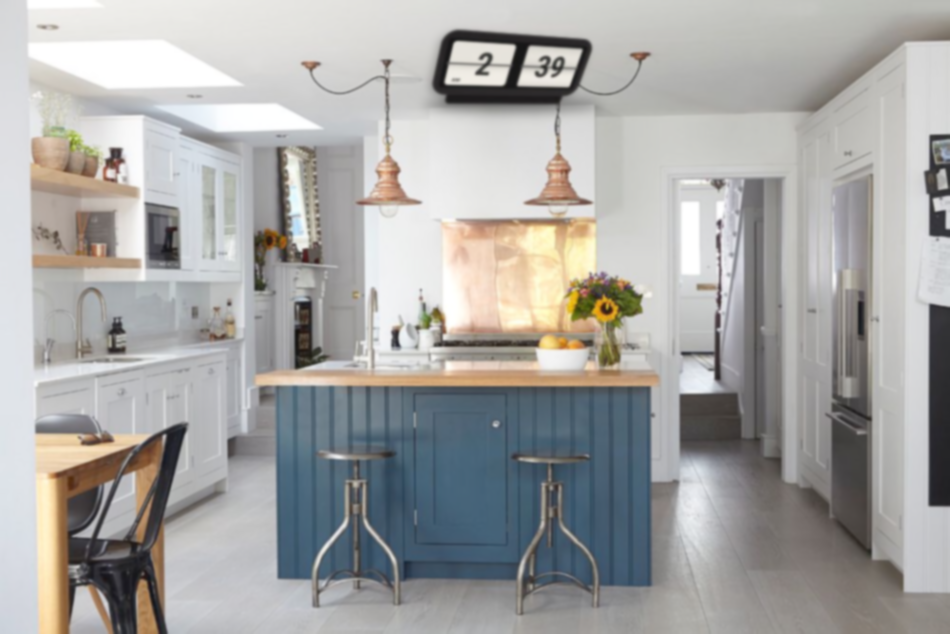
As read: {"hour": 2, "minute": 39}
